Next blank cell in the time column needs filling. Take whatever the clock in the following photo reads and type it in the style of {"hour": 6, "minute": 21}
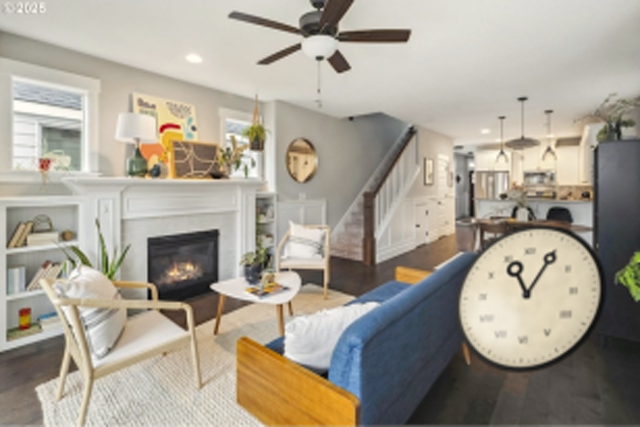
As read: {"hour": 11, "minute": 5}
